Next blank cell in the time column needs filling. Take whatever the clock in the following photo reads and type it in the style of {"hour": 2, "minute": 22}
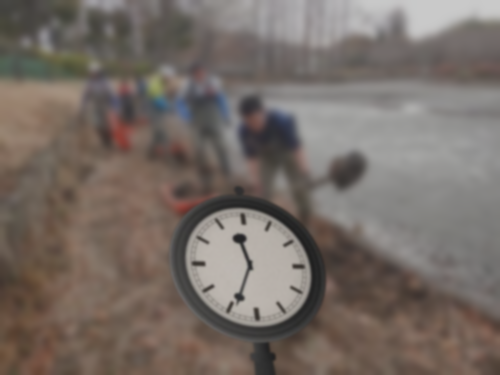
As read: {"hour": 11, "minute": 34}
